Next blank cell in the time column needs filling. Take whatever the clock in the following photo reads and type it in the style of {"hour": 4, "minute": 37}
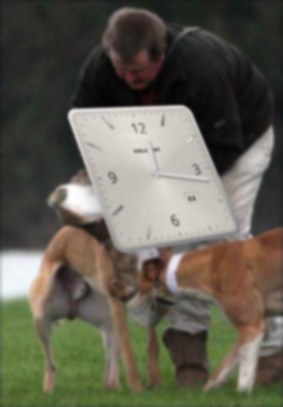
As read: {"hour": 12, "minute": 17}
